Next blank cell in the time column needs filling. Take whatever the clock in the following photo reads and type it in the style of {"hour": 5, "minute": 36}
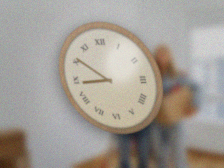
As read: {"hour": 8, "minute": 51}
